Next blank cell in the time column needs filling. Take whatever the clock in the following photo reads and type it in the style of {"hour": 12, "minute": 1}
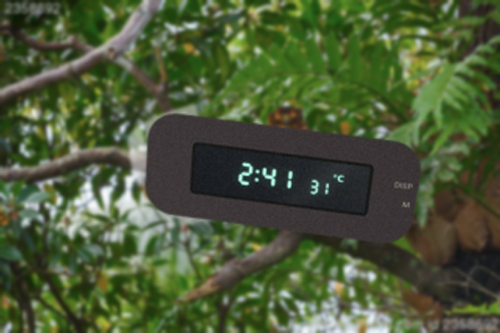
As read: {"hour": 2, "minute": 41}
